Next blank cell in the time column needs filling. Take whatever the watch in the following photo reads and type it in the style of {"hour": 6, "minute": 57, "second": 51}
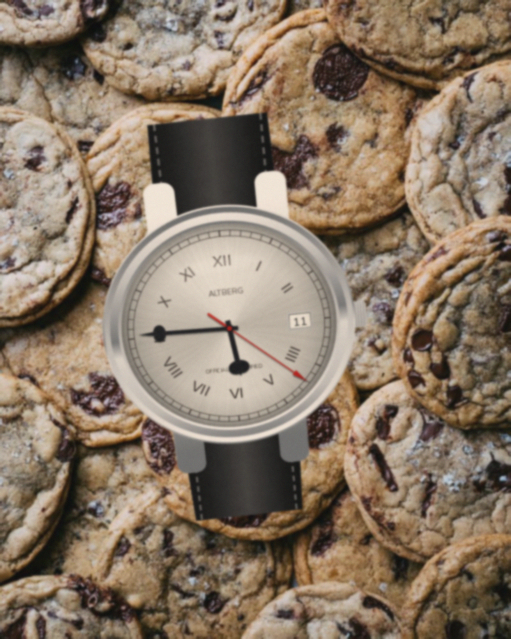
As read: {"hour": 5, "minute": 45, "second": 22}
